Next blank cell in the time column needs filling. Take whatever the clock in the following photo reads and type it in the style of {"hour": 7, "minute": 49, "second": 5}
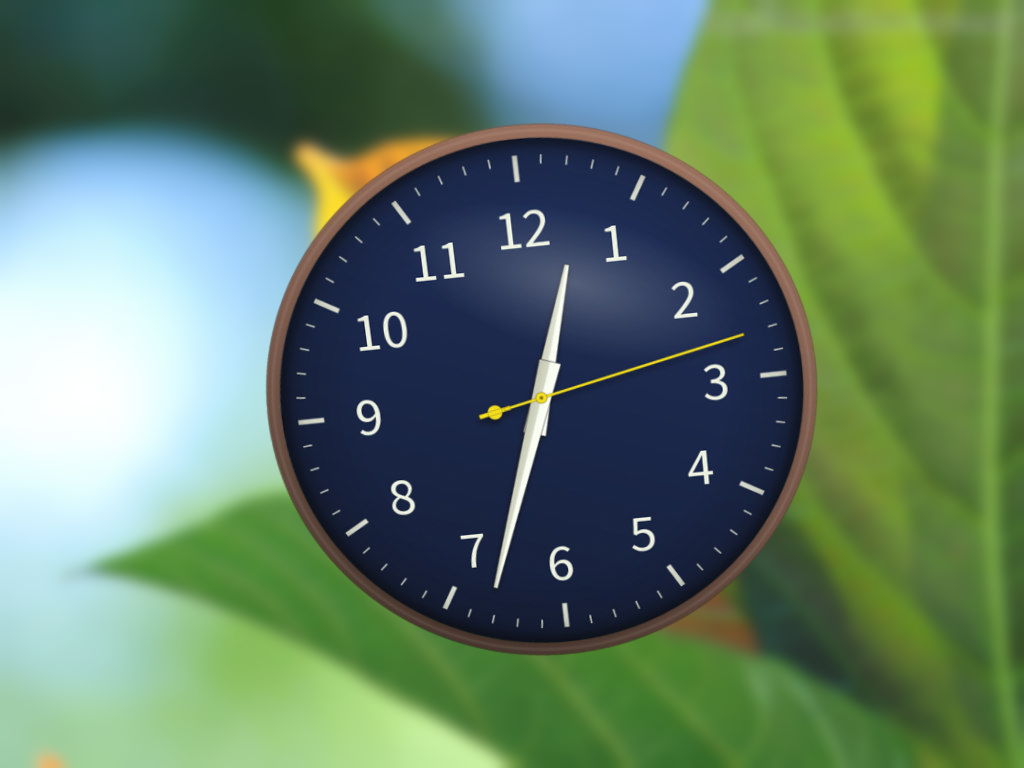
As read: {"hour": 12, "minute": 33, "second": 13}
